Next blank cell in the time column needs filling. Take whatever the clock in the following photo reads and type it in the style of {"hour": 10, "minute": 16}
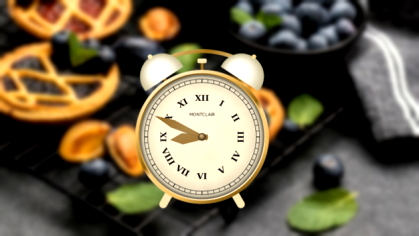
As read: {"hour": 8, "minute": 49}
